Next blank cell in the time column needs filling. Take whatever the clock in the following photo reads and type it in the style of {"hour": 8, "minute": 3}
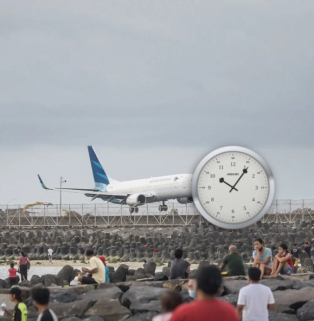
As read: {"hour": 10, "minute": 6}
